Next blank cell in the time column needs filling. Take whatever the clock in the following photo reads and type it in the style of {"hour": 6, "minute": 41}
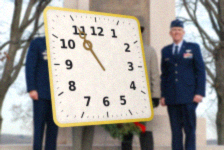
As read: {"hour": 10, "minute": 55}
